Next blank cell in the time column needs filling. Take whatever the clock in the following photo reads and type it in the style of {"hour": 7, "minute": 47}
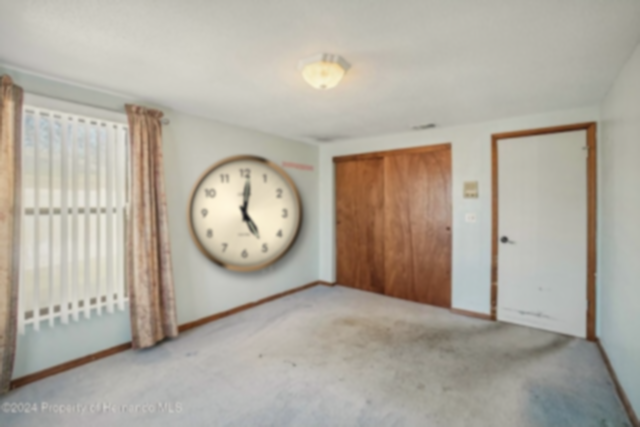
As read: {"hour": 5, "minute": 1}
